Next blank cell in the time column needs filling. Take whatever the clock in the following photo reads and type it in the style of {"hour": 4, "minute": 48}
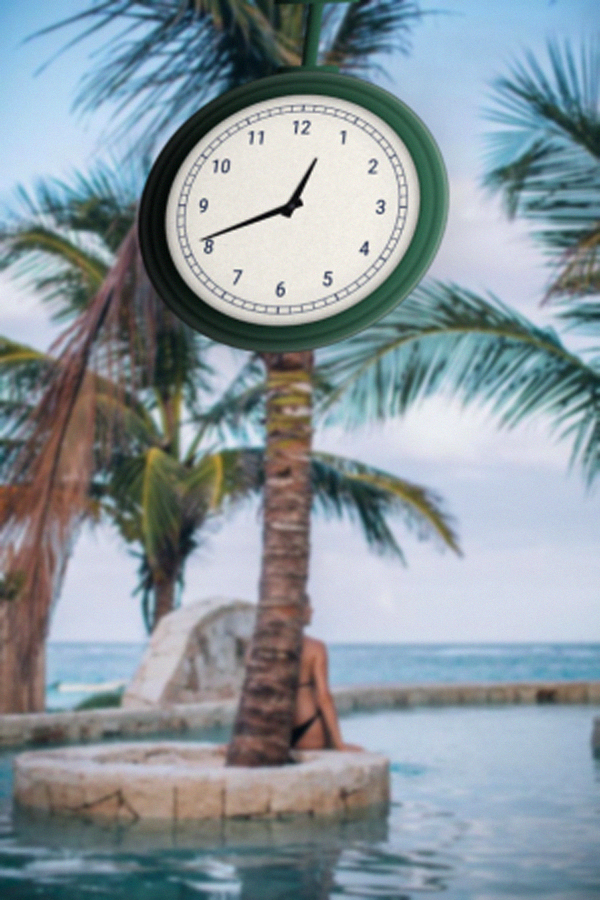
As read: {"hour": 12, "minute": 41}
